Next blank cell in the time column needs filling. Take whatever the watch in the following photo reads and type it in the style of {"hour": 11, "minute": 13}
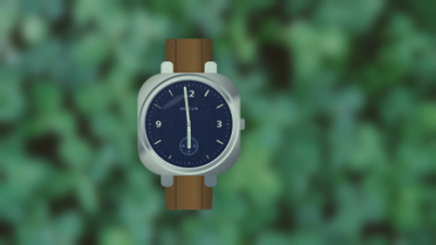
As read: {"hour": 5, "minute": 59}
